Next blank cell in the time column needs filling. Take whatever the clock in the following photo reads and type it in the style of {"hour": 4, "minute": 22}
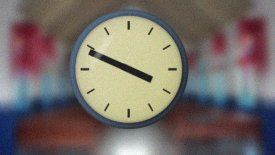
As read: {"hour": 3, "minute": 49}
